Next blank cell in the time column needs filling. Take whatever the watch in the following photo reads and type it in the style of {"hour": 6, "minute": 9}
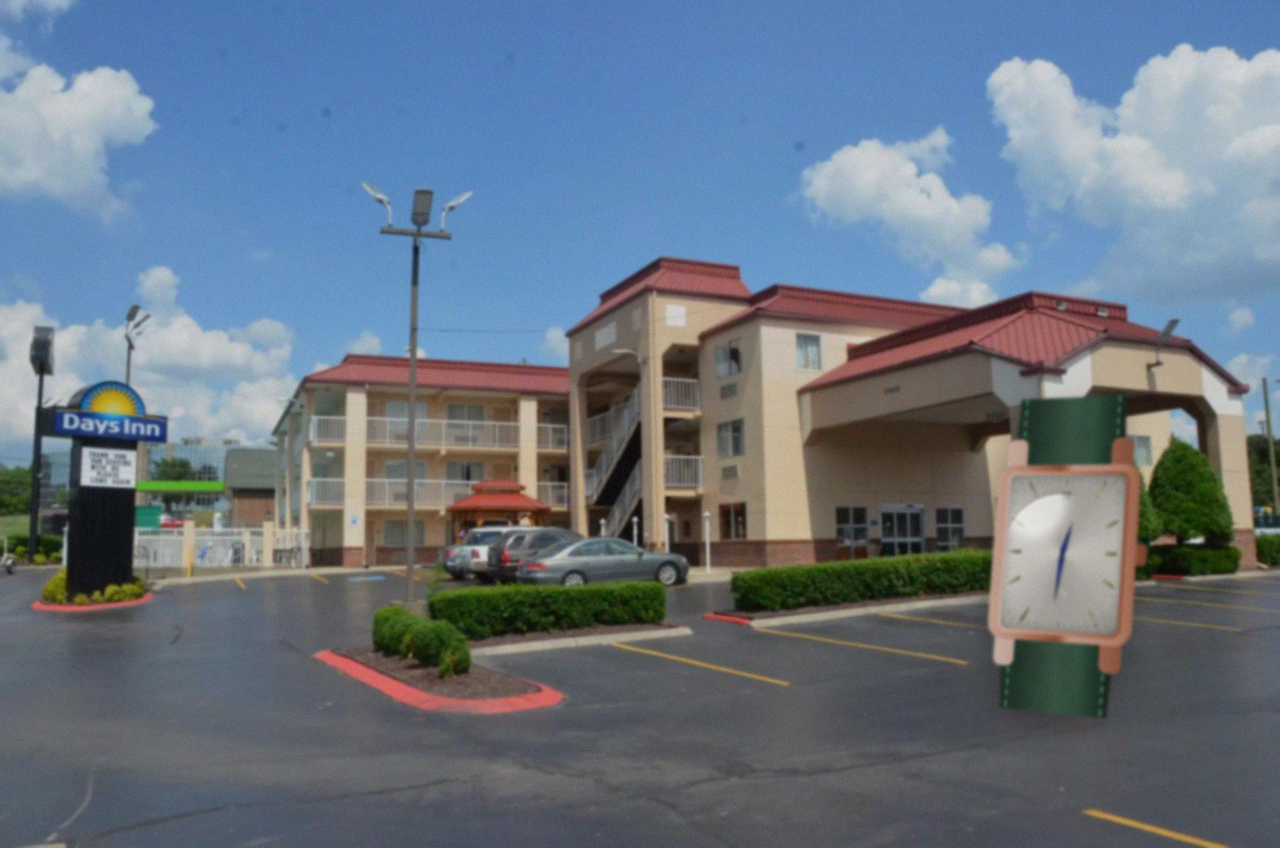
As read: {"hour": 12, "minute": 31}
